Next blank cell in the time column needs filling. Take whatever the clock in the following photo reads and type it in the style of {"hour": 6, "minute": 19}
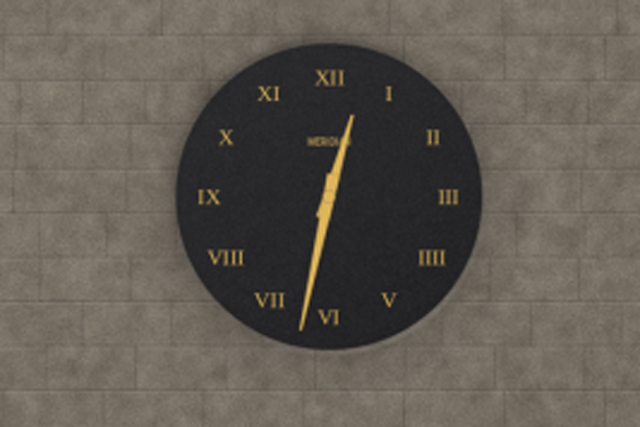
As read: {"hour": 12, "minute": 32}
